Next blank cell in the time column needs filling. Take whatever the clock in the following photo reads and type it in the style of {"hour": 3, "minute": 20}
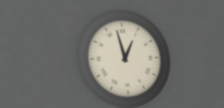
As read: {"hour": 12, "minute": 58}
